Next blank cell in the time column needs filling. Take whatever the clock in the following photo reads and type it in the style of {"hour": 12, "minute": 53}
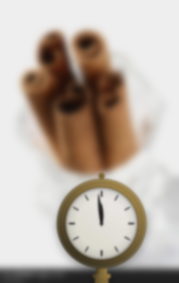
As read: {"hour": 11, "minute": 59}
